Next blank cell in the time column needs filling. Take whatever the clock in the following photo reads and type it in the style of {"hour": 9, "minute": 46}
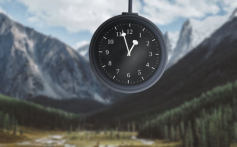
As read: {"hour": 12, "minute": 57}
